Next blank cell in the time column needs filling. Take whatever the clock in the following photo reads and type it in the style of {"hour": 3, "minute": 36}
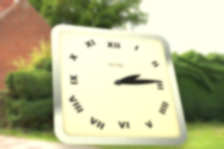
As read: {"hour": 2, "minute": 14}
